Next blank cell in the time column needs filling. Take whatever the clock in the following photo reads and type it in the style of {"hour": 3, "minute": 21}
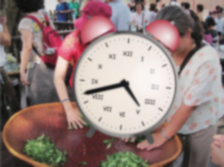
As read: {"hour": 4, "minute": 42}
